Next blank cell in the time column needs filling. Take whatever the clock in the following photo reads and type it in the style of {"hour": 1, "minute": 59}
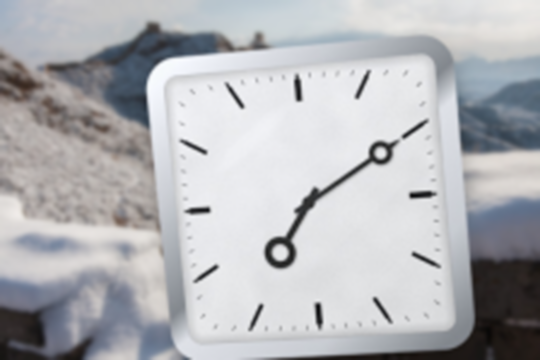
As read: {"hour": 7, "minute": 10}
